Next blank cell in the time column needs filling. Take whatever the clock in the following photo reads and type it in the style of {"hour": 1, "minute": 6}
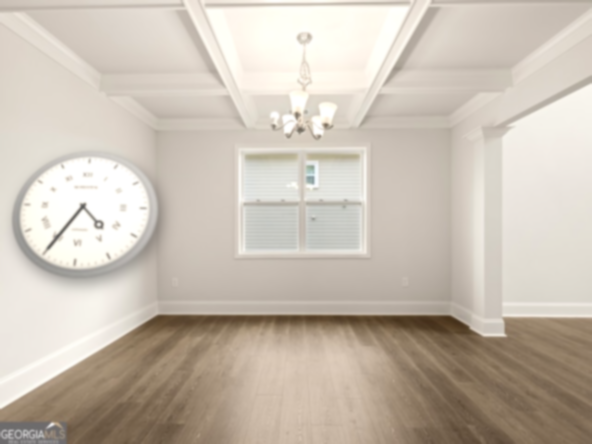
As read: {"hour": 4, "minute": 35}
